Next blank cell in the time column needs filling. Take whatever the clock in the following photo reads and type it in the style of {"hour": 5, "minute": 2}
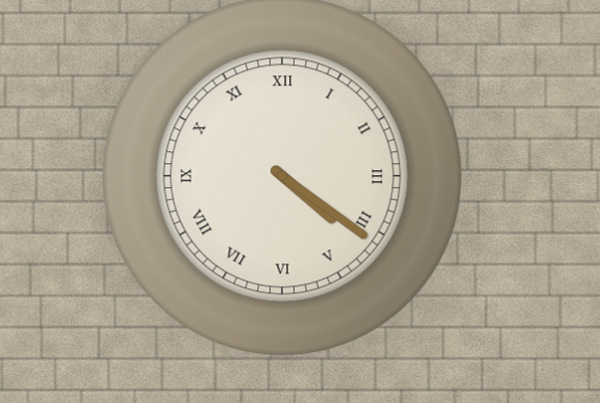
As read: {"hour": 4, "minute": 21}
